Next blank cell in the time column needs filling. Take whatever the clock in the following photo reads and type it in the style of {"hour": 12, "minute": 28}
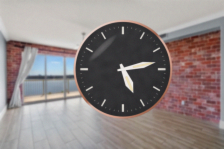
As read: {"hour": 5, "minute": 13}
